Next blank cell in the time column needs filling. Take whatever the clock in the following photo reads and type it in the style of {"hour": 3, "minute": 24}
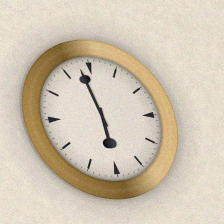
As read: {"hour": 5, "minute": 58}
